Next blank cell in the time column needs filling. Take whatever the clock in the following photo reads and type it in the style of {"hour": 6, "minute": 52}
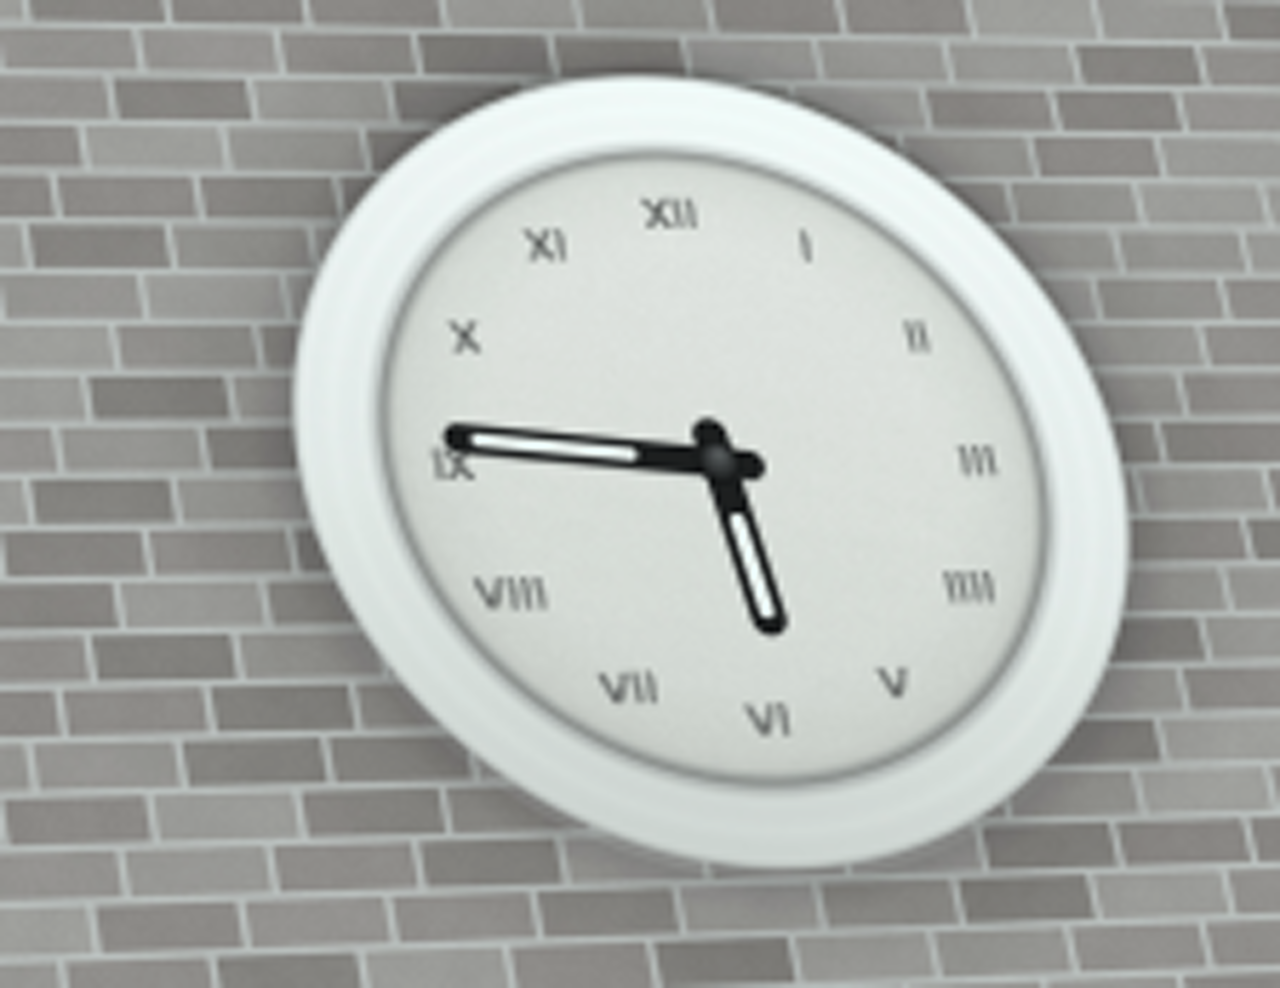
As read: {"hour": 5, "minute": 46}
